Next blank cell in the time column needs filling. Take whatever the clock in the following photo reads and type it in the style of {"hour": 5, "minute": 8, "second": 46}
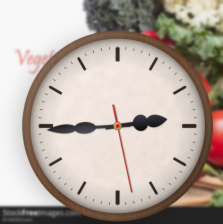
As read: {"hour": 2, "minute": 44, "second": 28}
